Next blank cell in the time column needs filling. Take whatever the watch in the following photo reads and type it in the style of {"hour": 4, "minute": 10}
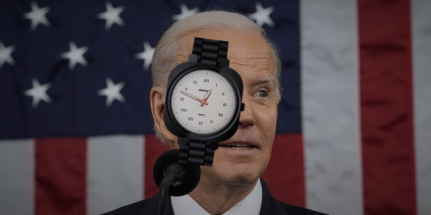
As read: {"hour": 12, "minute": 48}
